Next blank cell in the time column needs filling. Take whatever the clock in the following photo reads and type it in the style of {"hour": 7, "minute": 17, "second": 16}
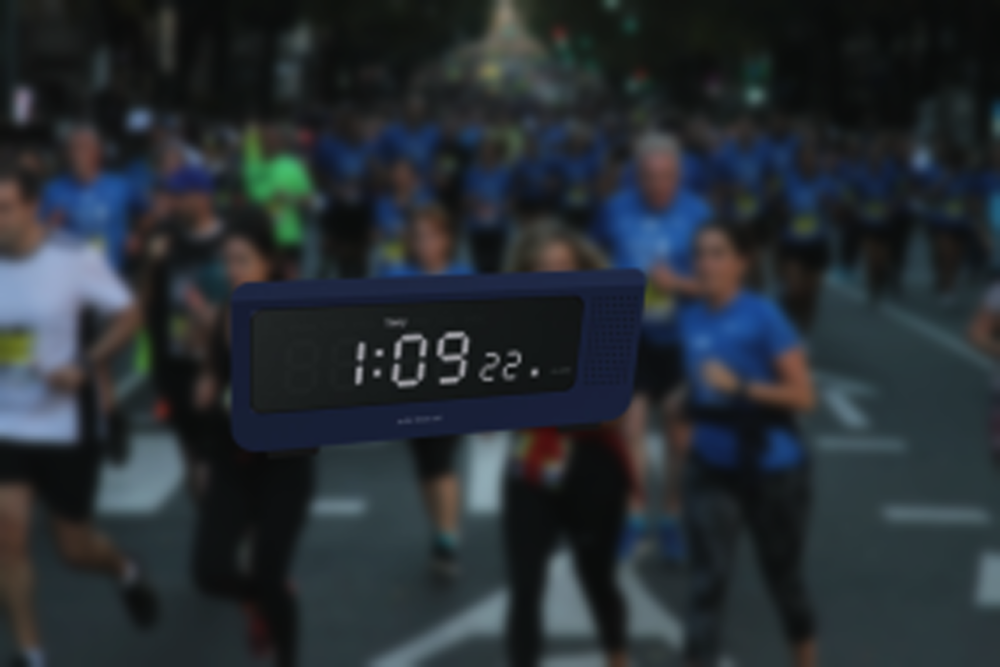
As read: {"hour": 1, "minute": 9, "second": 22}
